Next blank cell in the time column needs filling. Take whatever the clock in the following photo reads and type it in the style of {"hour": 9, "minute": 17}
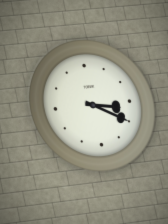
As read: {"hour": 3, "minute": 20}
